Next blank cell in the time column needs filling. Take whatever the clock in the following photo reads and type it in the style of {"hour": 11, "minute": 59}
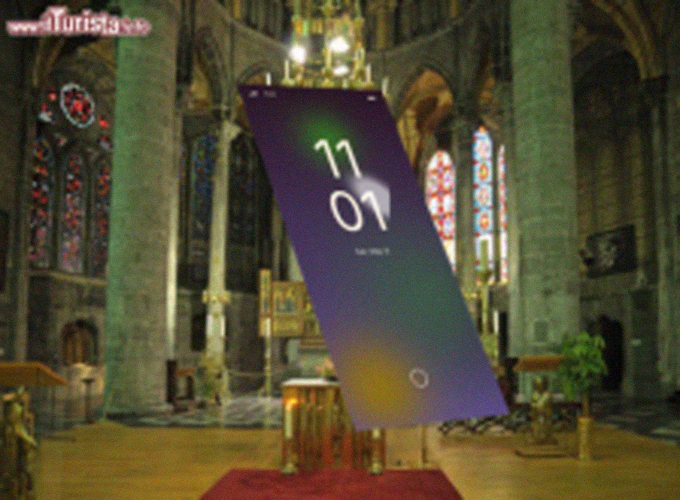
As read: {"hour": 11, "minute": 1}
